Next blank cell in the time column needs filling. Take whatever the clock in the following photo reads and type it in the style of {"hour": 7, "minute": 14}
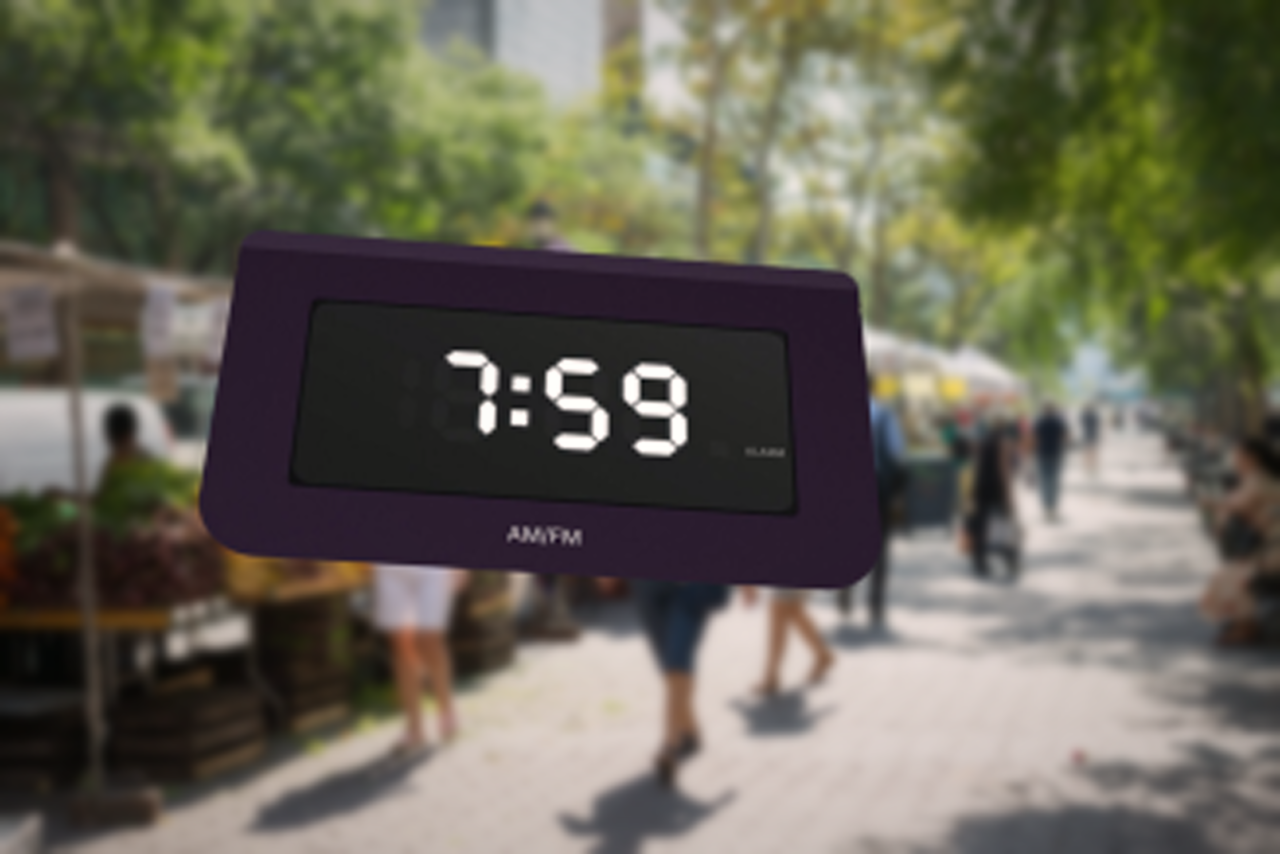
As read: {"hour": 7, "minute": 59}
